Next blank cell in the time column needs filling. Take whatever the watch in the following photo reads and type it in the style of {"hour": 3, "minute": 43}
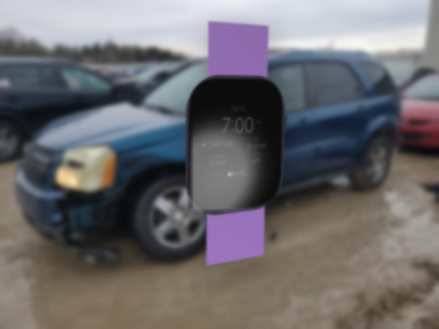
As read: {"hour": 7, "minute": 0}
